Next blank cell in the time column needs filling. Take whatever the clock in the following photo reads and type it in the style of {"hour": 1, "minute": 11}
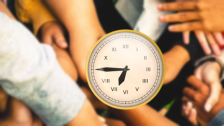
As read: {"hour": 6, "minute": 45}
